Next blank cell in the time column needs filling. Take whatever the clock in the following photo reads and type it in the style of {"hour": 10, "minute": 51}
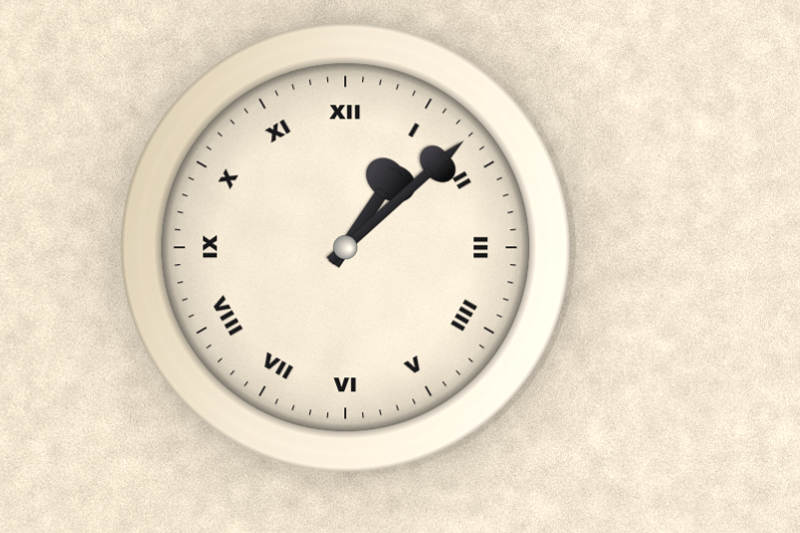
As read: {"hour": 1, "minute": 8}
